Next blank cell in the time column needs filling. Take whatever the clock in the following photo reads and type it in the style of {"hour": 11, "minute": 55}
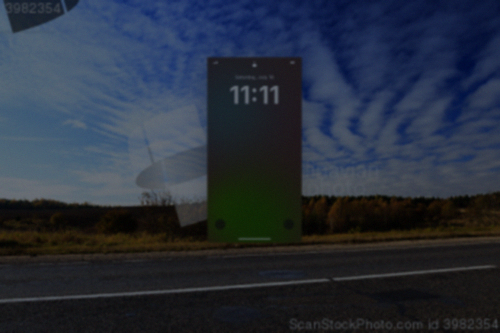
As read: {"hour": 11, "minute": 11}
